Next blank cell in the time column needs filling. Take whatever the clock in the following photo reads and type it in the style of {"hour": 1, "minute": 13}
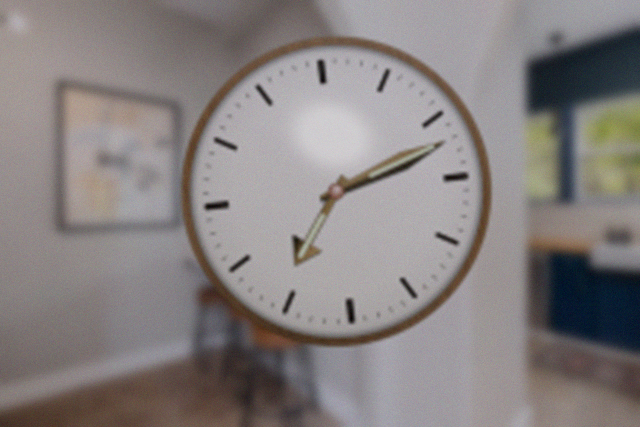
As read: {"hour": 7, "minute": 12}
